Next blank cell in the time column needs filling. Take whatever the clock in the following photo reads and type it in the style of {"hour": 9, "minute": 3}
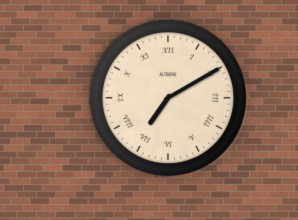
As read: {"hour": 7, "minute": 10}
